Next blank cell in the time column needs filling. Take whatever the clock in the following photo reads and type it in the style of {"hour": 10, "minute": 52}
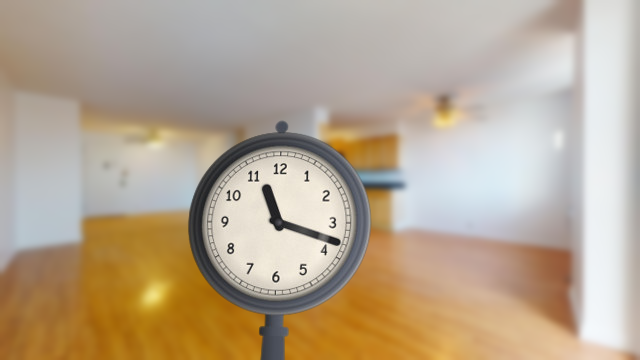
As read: {"hour": 11, "minute": 18}
